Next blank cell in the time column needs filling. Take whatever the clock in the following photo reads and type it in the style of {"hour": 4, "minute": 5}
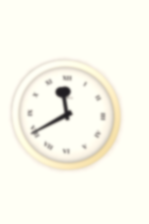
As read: {"hour": 11, "minute": 40}
